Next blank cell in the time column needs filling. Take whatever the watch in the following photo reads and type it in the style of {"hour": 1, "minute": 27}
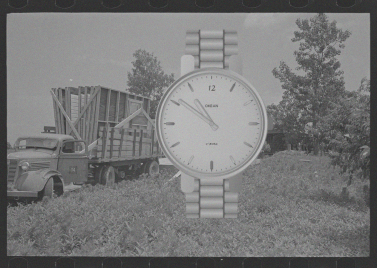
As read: {"hour": 10, "minute": 51}
